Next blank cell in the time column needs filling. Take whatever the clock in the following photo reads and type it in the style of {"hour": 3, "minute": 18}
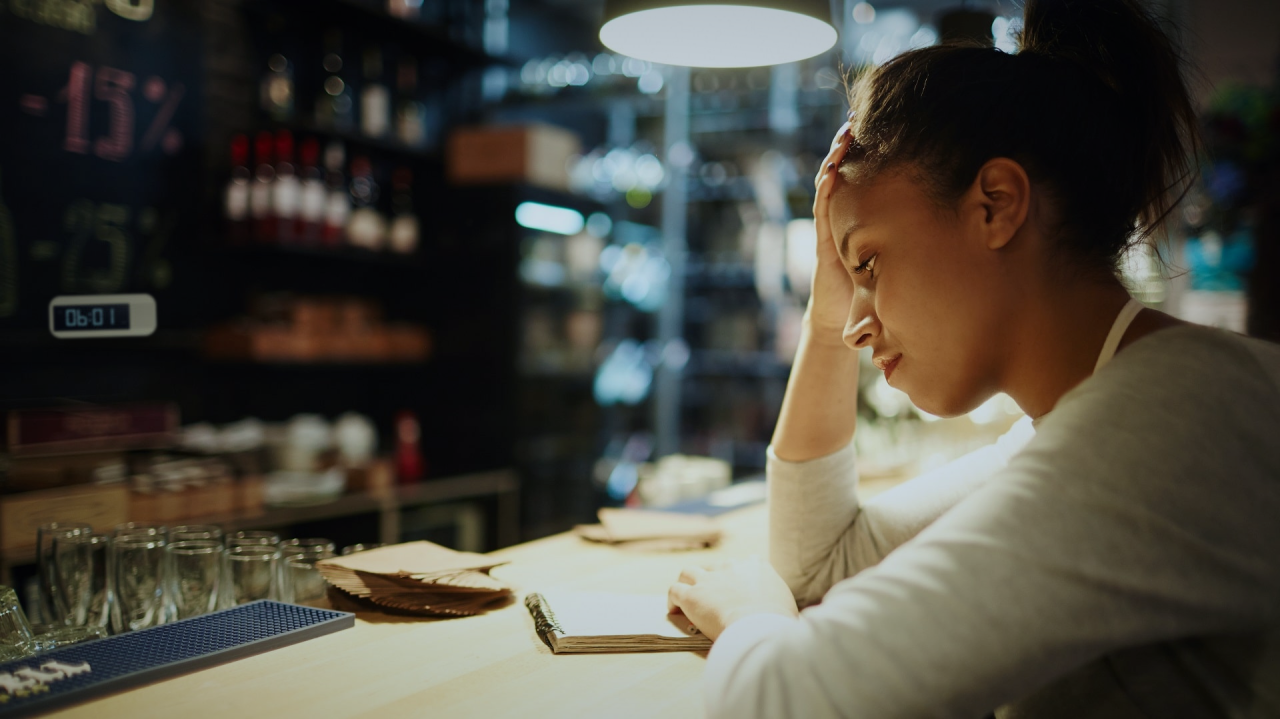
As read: {"hour": 6, "minute": 1}
